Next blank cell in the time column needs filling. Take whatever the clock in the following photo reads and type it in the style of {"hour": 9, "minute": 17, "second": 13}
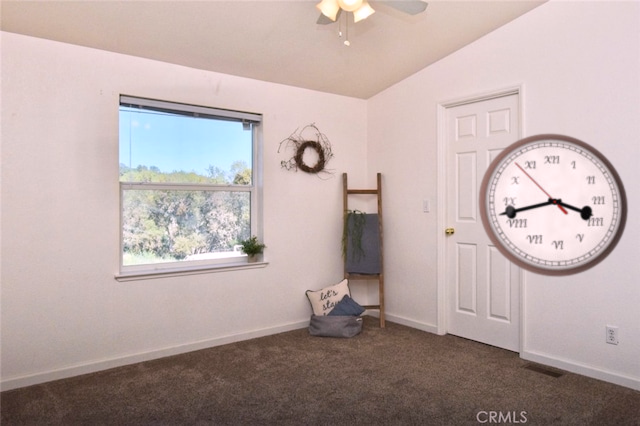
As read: {"hour": 3, "minute": 42, "second": 53}
